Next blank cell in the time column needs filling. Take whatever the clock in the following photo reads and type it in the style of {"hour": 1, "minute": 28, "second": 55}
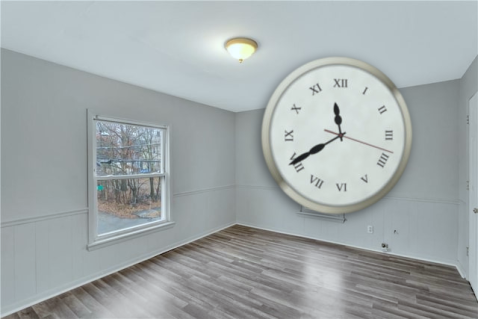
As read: {"hour": 11, "minute": 40, "second": 18}
